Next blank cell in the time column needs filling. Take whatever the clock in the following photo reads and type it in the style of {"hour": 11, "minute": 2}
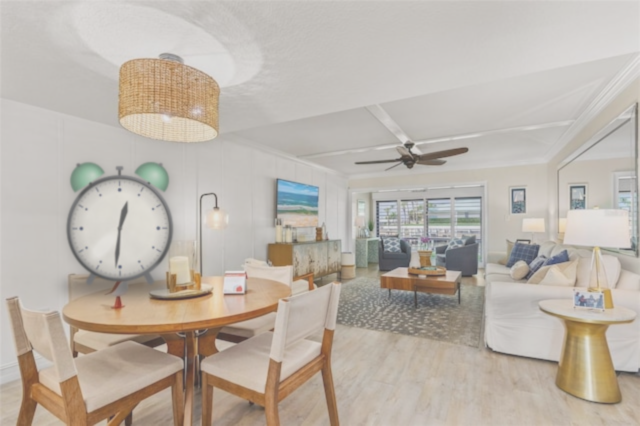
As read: {"hour": 12, "minute": 31}
